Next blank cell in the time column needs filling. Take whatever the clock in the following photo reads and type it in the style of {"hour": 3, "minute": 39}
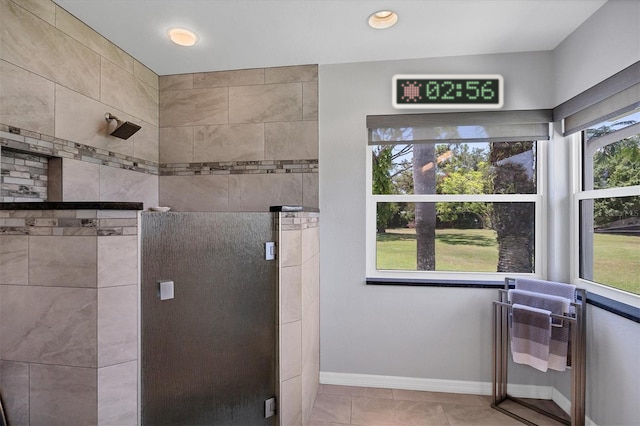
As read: {"hour": 2, "minute": 56}
